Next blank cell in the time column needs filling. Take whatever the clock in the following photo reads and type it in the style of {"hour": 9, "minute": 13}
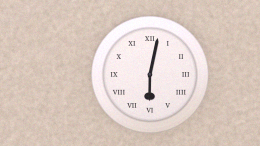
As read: {"hour": 6, "minute": 2}
